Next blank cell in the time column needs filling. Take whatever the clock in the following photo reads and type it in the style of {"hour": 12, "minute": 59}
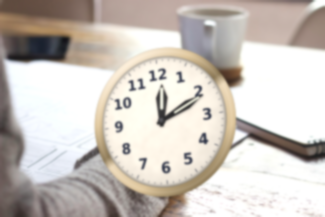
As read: {"hour": 12, "minute": 11}
